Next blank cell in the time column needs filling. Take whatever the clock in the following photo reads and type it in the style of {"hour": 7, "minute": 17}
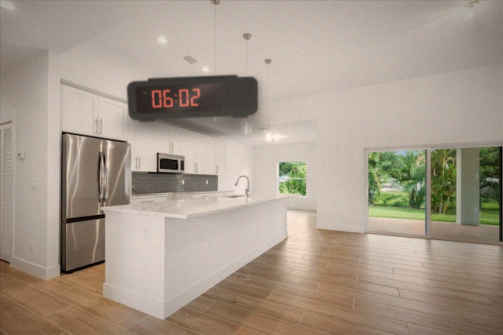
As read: {"hour": 6, "minute": 2}
